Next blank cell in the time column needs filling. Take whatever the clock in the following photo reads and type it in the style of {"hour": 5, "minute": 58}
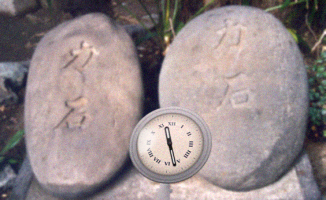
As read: {"hour": 11, "minute": 27}
